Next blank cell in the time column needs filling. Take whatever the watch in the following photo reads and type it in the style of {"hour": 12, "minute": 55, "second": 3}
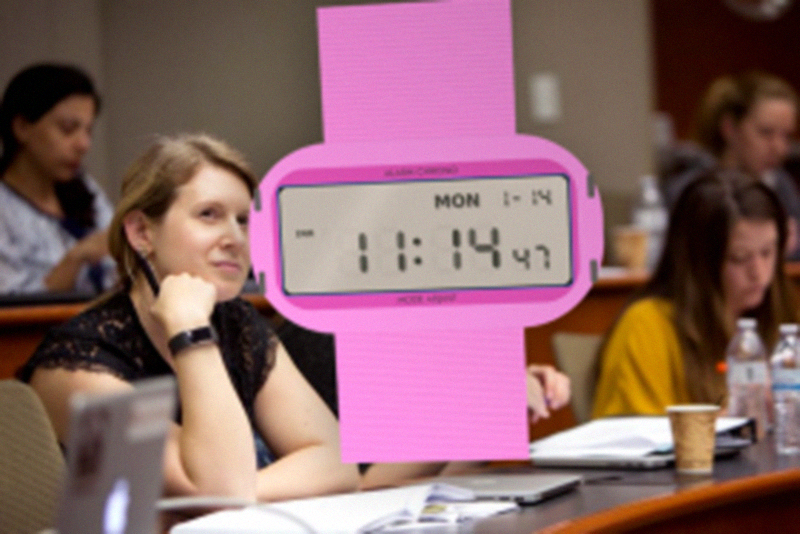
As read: {"hour": 11, "minute": 14, "second": 47}
